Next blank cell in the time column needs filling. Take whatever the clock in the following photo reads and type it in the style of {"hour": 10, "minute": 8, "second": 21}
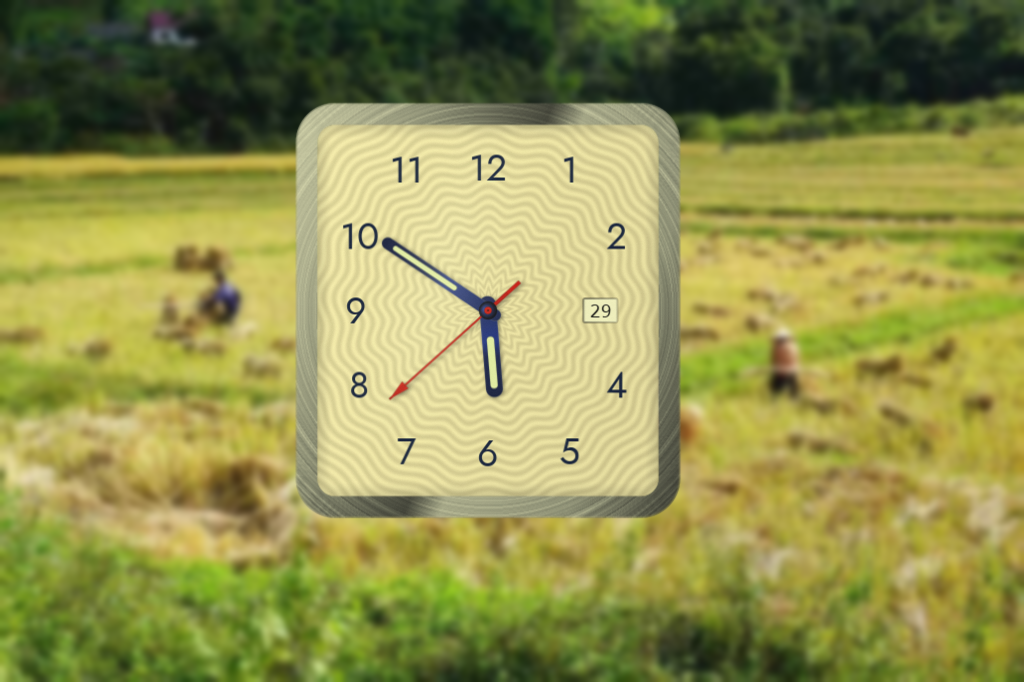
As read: {"hour": 5, "minute": 50, "second": 38}
